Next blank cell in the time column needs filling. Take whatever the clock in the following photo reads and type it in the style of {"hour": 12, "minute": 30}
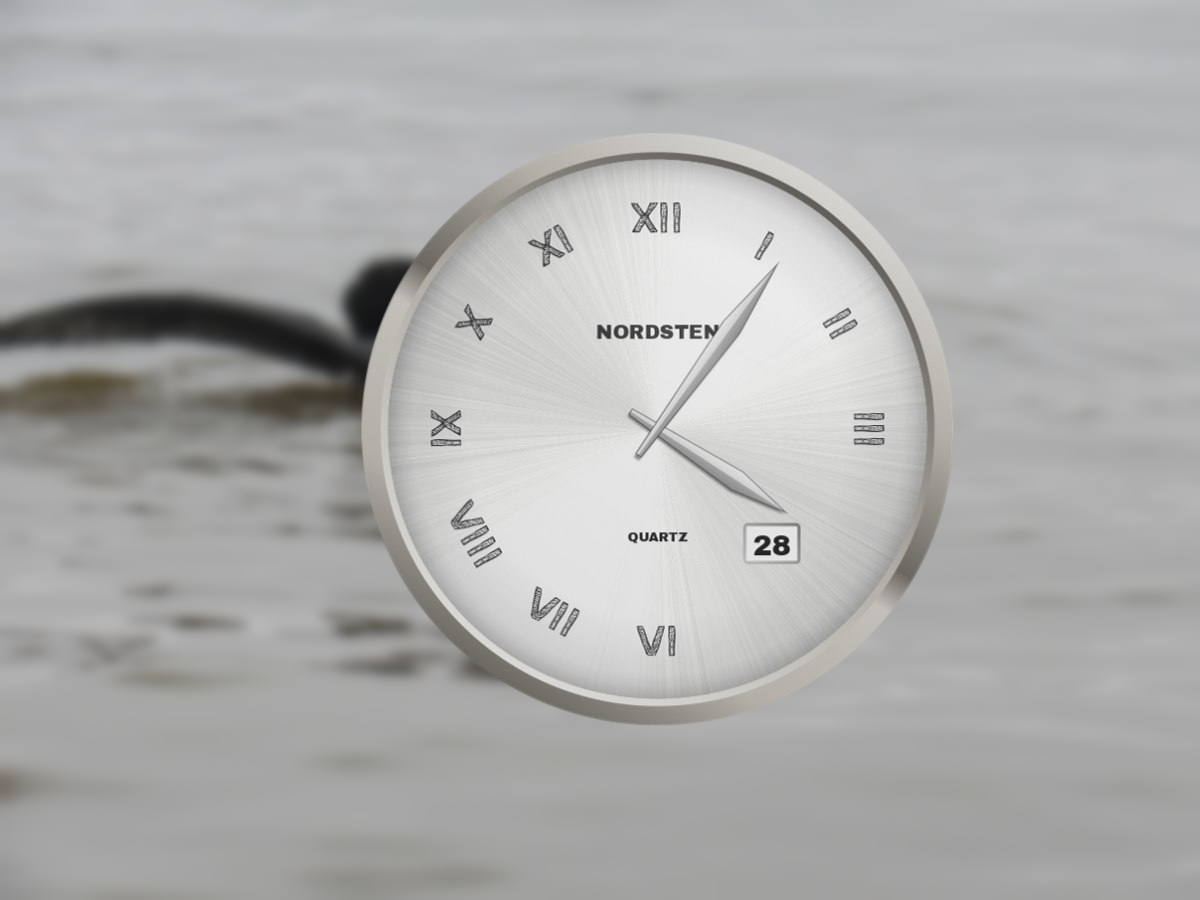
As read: {"hour": 4, "minute": 6}
